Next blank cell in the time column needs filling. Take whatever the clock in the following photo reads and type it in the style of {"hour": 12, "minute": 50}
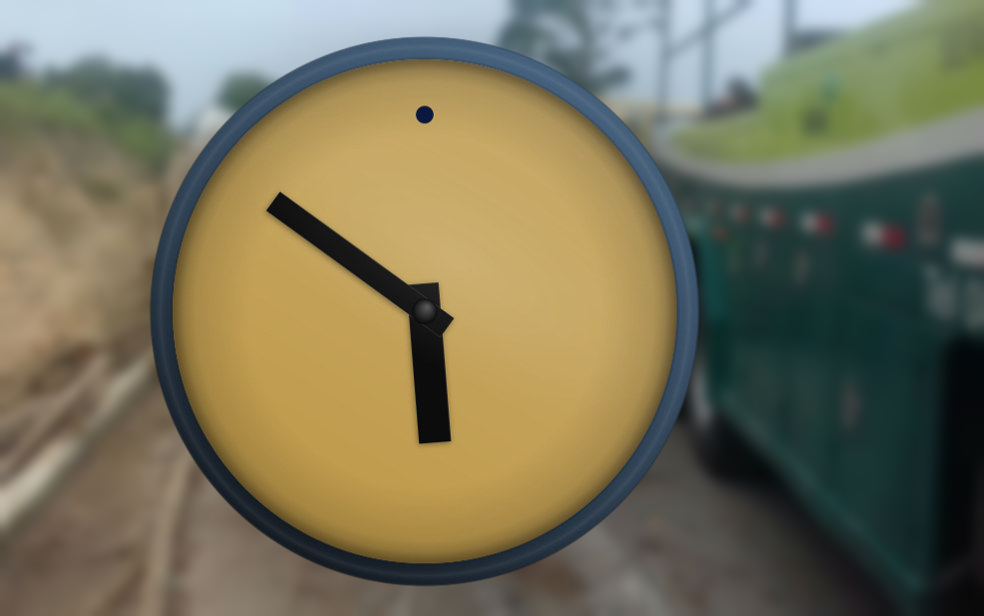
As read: {"hour": 5, "minute": 51}
